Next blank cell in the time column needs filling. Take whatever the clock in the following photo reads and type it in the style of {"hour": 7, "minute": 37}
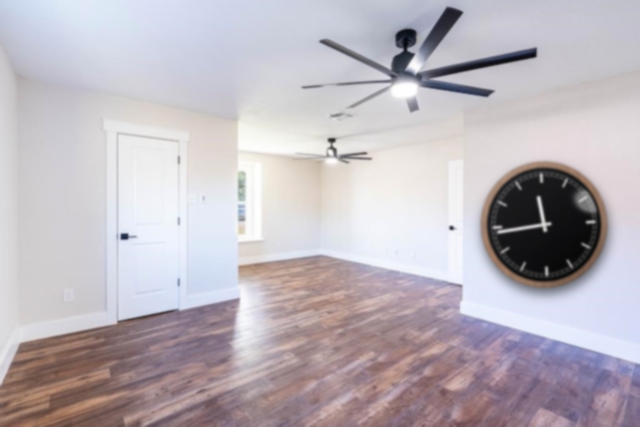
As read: {"hour": 11, "minute": 44}
